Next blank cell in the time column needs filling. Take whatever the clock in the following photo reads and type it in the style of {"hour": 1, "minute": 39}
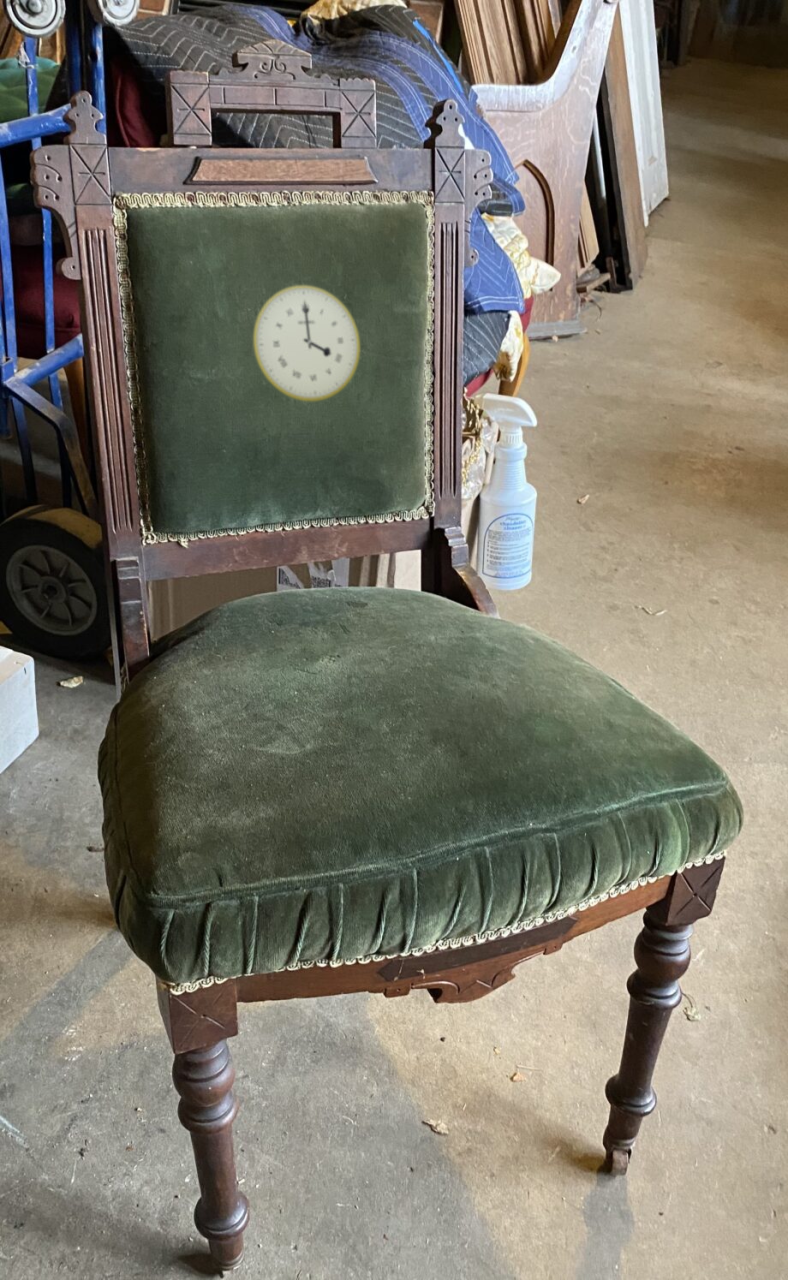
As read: {"hour": 4, "minute": 0}
